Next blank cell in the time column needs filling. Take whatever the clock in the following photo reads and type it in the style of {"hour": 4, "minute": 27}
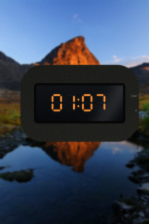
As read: {"hour": 1, "minute": 7}
